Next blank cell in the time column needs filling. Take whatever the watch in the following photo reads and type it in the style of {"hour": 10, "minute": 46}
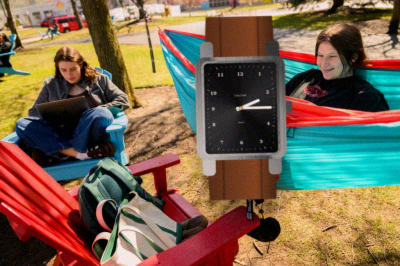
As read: {"hour": 2, "minute": 15}
